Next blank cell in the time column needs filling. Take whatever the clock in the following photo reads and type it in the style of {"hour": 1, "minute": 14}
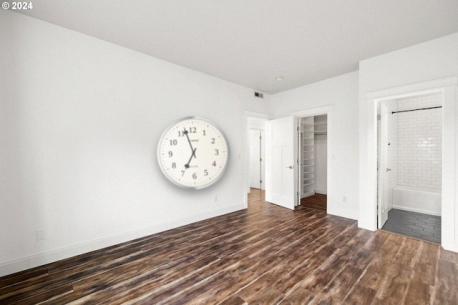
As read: {"hour": 6, "minute": 57}
